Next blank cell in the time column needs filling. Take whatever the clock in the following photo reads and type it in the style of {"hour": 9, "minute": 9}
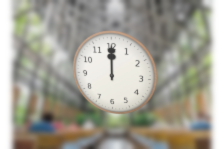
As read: {"hour": 12, "minute": 0}
